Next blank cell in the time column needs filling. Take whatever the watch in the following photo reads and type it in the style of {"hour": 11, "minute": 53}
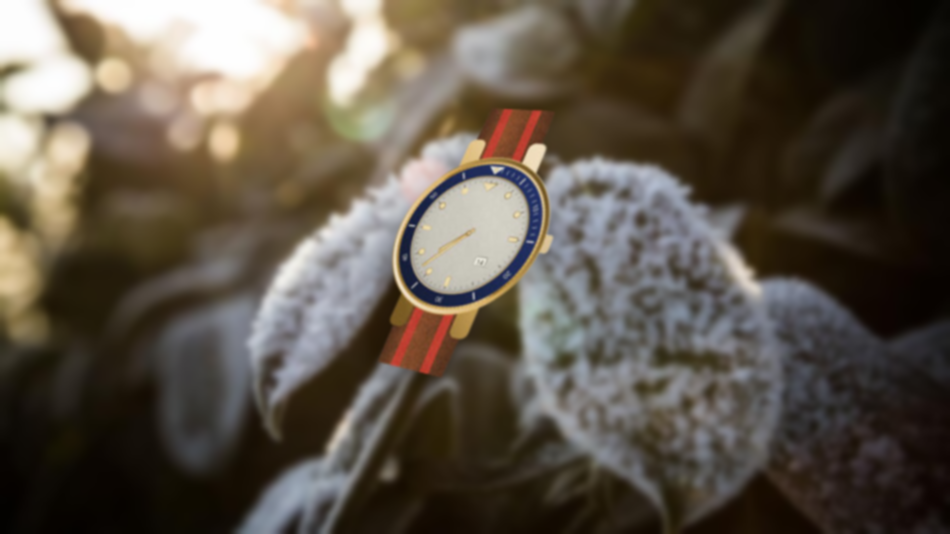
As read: {"hour": 7, "minute": 37}
